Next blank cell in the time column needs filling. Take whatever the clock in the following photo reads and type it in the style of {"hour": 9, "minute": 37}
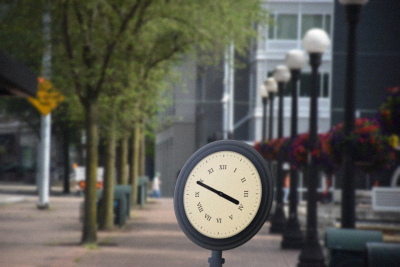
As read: {"hour": 3, "minute": 49}
